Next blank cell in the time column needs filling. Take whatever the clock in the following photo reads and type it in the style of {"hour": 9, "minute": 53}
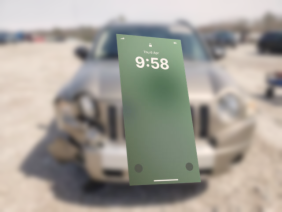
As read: {"hour": 9, "minute": 58}
